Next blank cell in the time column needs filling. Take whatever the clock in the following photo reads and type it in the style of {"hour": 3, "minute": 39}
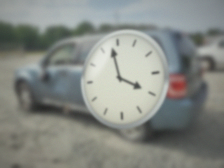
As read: {"hour": 3, "minute": 58}
